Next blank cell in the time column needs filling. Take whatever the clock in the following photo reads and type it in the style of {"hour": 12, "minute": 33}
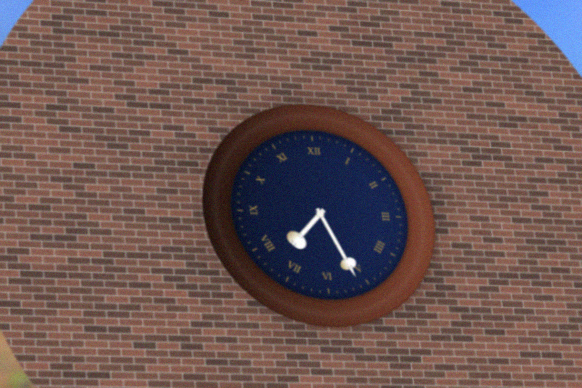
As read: {"hour": 7, "minute": 26}
